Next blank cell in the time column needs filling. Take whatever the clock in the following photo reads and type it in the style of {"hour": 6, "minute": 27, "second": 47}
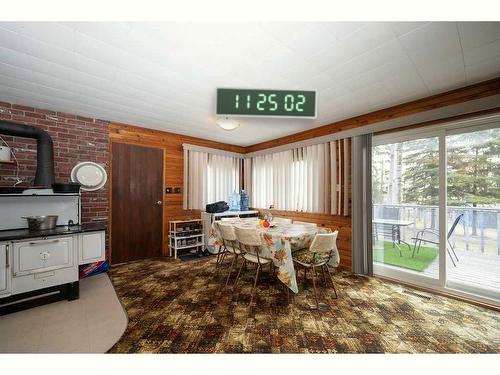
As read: {"hour": 11, "minute": 25, "second": 2}
